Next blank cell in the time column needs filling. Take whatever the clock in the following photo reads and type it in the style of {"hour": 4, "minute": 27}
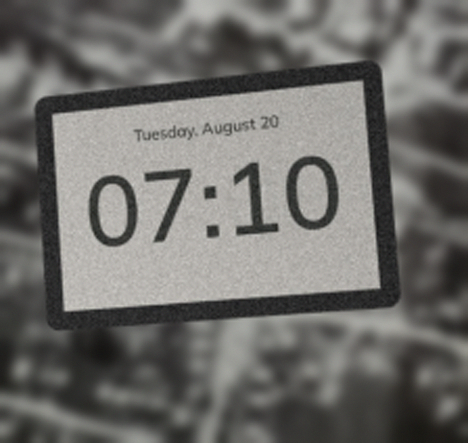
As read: {"hour": 7, "minute": 10}
